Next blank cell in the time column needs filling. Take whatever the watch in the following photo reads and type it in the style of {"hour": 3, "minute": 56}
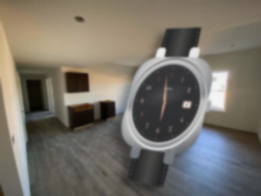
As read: {"hour": 5, "minute": 58}
